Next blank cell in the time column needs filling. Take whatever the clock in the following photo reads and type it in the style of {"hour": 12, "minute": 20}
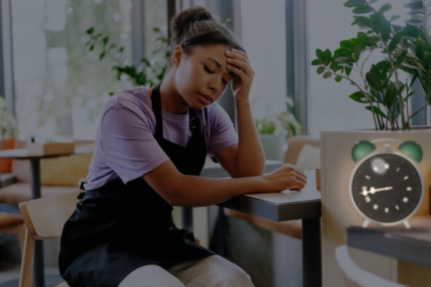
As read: {"hour": 8, "minute": 43}
